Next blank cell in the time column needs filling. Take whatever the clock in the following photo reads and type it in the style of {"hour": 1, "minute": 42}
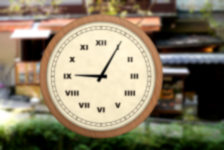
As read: {"hour": 9, "minute": 5}
